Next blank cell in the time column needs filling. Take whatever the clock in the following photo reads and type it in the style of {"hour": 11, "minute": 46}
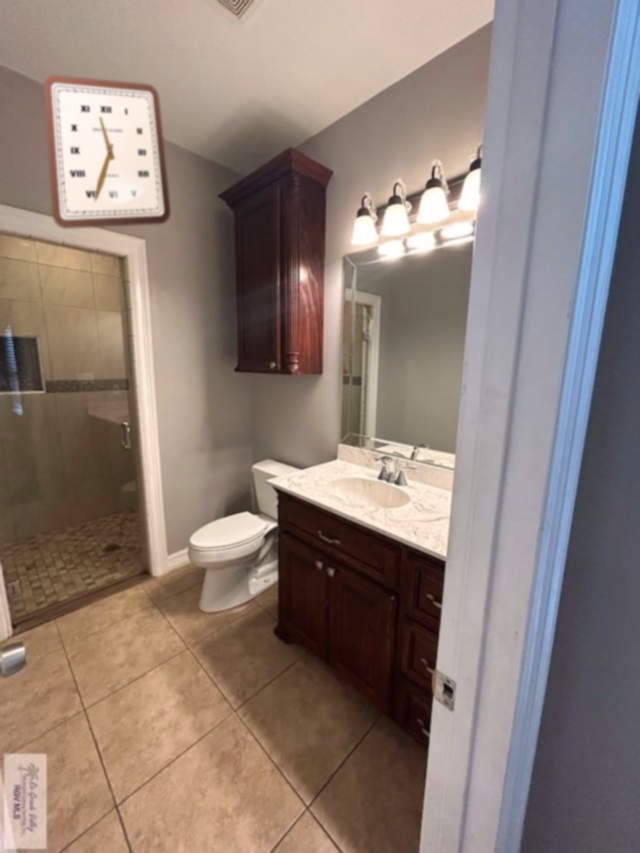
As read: {"hour": 11, "minute": 34}
